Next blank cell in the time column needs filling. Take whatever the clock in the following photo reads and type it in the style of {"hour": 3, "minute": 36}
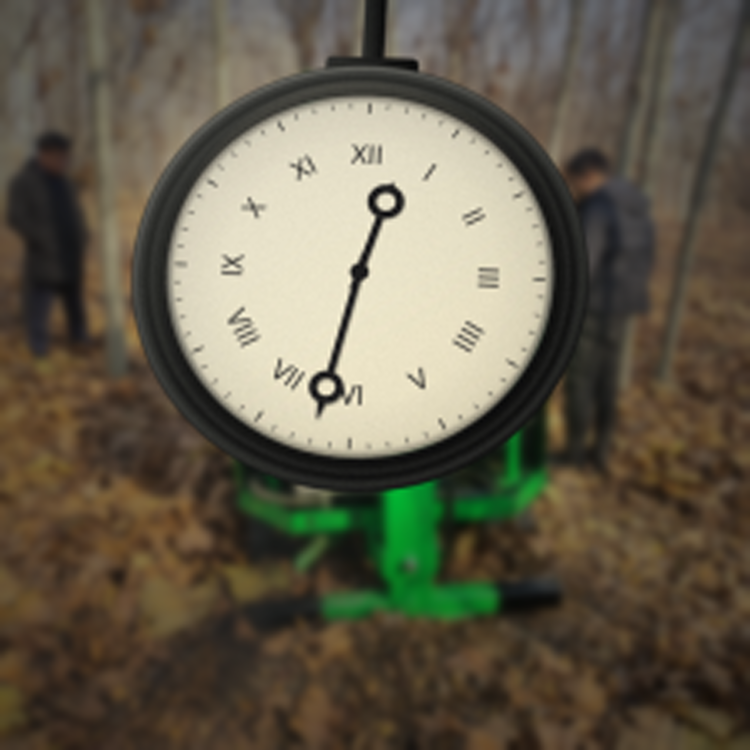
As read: {"hour": 12, "minute": 32}
